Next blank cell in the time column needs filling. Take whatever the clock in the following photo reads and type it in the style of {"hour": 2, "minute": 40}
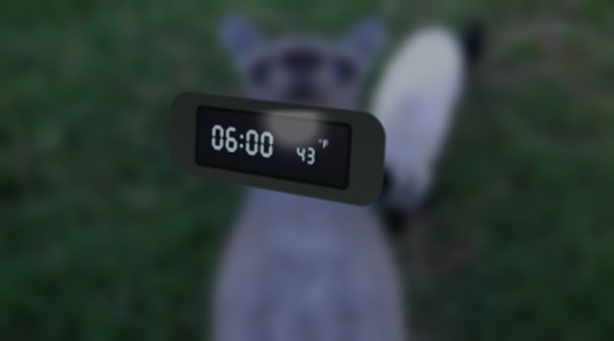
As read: {"hour": 6, "minute": 0}
